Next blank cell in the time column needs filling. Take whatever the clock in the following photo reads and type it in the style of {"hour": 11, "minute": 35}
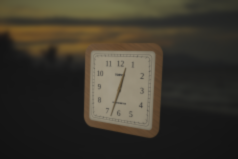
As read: {"hour": 12, "minute": 33}
